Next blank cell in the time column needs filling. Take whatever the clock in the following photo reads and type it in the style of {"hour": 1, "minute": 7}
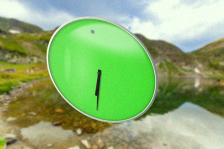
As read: {"hour": 6, "minute": 32}
